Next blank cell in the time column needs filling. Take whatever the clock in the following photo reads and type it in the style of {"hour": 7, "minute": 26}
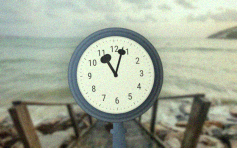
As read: {"hour": 11, "minute": 3}
